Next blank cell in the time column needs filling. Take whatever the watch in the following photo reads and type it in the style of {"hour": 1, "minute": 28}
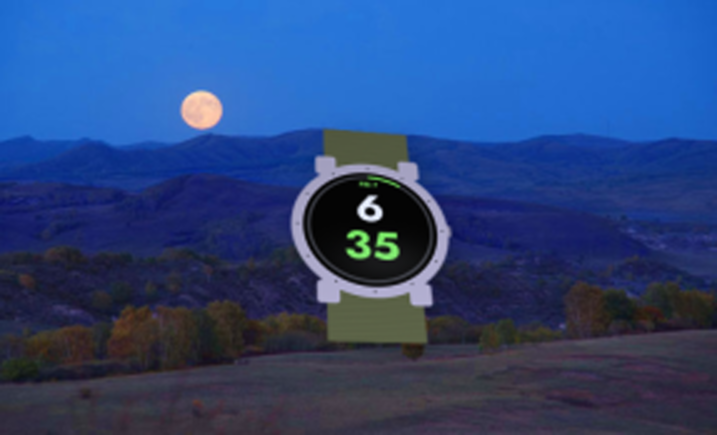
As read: {"hour": 6, "minute": 35}
